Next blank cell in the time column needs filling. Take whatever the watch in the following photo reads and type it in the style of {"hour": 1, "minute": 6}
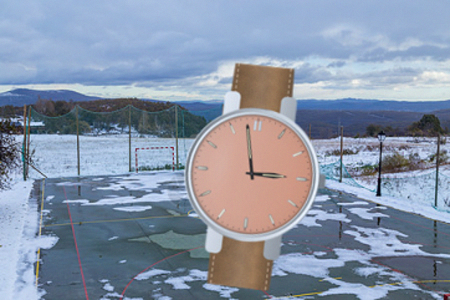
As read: {"hour": 2, "minute": 58}
